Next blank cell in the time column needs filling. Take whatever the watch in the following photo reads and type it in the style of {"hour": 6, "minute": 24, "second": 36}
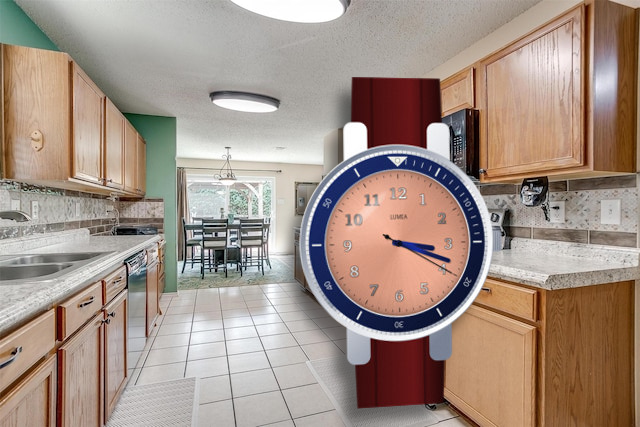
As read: {"hour": 3, "minute": 18, "second": 20}
